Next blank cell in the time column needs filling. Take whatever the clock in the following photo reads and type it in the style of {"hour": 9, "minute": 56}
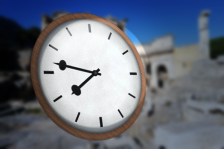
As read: {"hour": 7, "minute": 47}
